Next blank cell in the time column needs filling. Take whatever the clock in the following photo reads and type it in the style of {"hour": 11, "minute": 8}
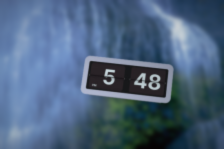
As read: {"hour": 5, "minute": 48}
